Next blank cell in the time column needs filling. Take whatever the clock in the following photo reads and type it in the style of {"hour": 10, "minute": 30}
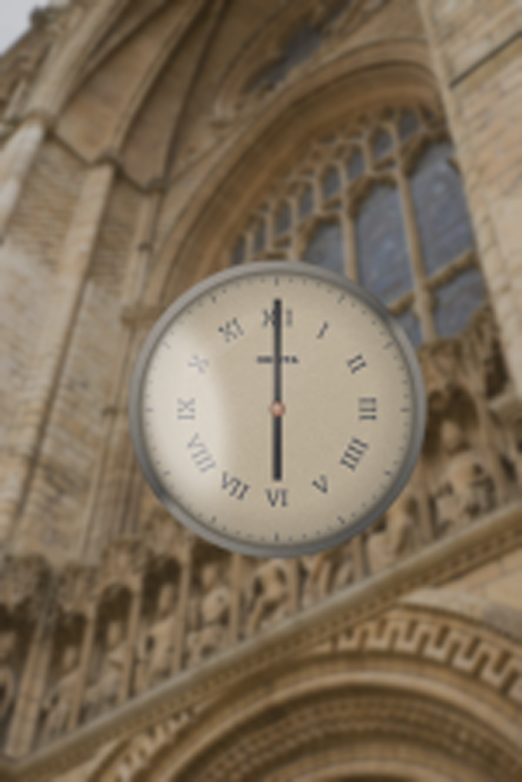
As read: {"hour": 6, "minute": 0}
